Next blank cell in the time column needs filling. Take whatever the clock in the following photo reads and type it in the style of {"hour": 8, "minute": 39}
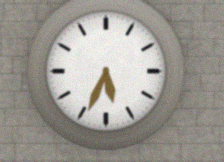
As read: {"hour": 5, "minute": 34}
